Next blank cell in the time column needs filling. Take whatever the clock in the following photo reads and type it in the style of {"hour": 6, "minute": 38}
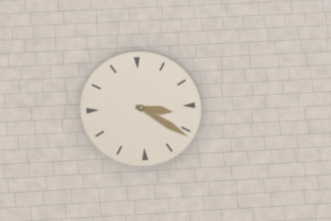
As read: {"hour": 3, "minute": 21}
